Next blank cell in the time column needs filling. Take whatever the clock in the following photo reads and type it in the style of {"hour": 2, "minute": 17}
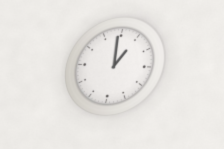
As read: {"hour": 12, "minute": 59}
